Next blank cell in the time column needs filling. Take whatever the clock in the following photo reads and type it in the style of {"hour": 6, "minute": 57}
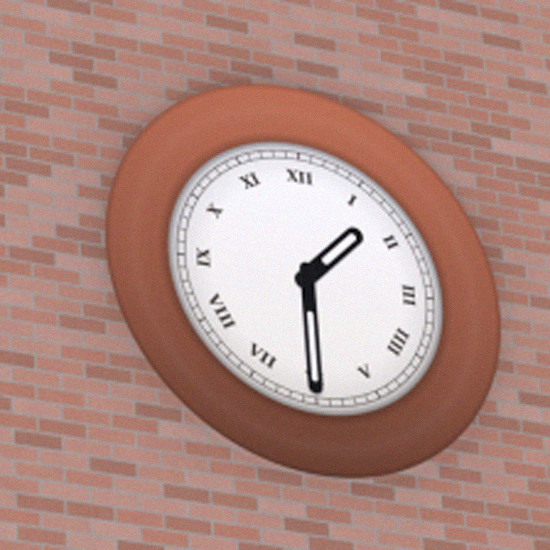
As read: {"hour": 1, "minute": 30}
